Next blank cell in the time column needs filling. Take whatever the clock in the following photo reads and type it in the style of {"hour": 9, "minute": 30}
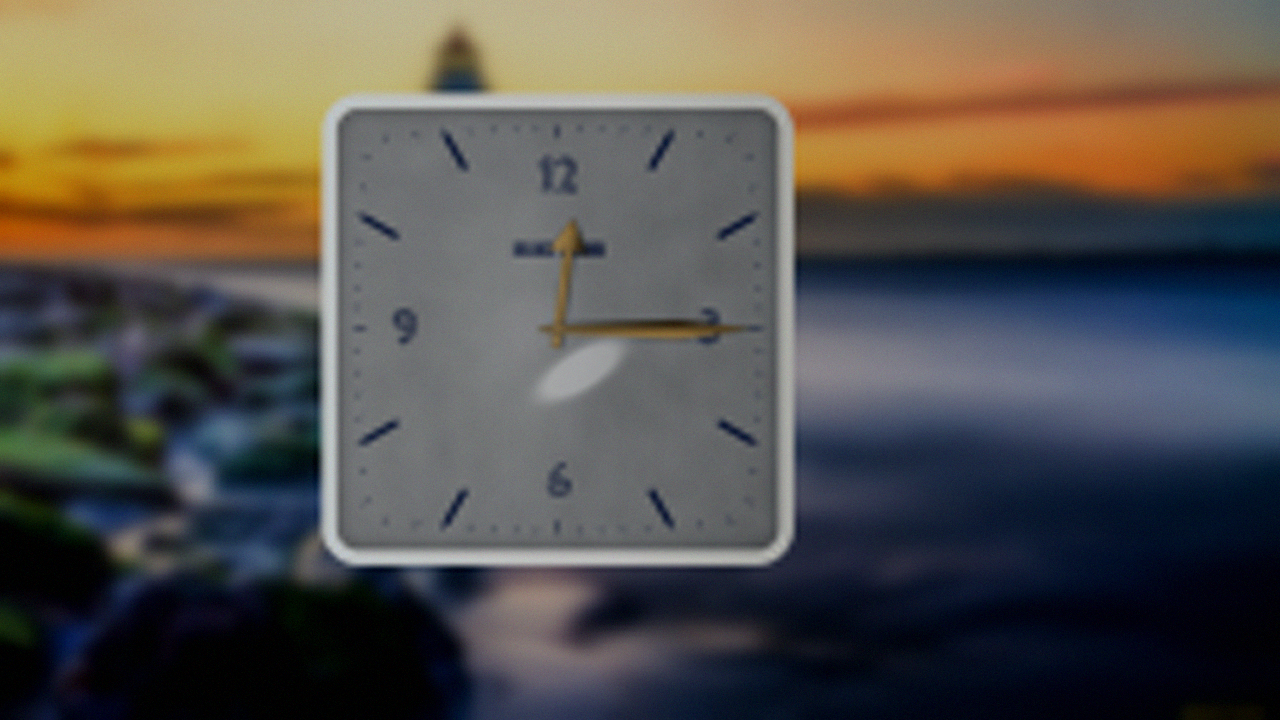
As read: {"hour": 12, "minute": 15}
